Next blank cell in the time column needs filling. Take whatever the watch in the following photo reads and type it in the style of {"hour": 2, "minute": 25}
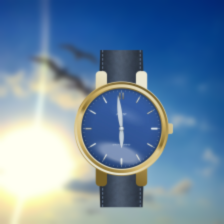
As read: {"hour": 5, "minute": 59}
